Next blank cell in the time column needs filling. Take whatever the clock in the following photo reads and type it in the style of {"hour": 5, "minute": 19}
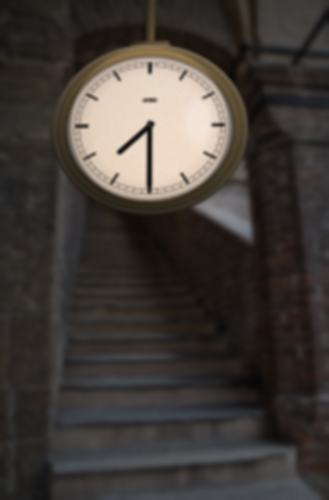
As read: {"hour": 7, "minute": 30}
